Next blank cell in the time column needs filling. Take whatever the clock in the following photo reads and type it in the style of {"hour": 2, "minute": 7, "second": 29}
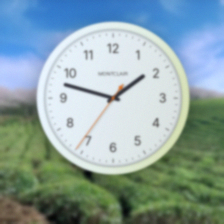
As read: {"hour": 1, "minute": 47, "second": 36}
